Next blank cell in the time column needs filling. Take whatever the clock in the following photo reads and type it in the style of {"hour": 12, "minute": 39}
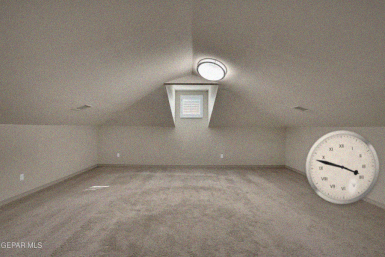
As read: {"hour": 3, "minute": 48}
